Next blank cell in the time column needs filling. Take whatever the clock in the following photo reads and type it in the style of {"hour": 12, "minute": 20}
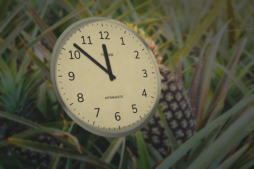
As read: {"hour": 11, "minute": 52}
